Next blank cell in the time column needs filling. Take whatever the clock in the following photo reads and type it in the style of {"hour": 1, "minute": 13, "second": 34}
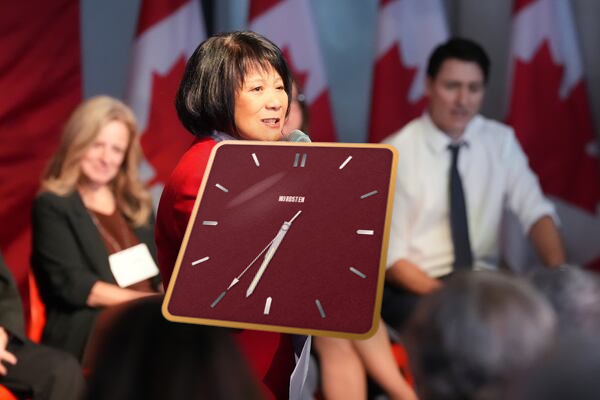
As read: {"hour": 6, "minute": 32, "second": 35}
